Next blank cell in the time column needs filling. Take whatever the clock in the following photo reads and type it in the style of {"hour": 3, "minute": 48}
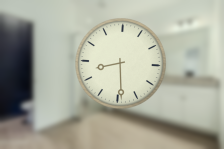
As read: {"hour": 8, "minute": 29}
